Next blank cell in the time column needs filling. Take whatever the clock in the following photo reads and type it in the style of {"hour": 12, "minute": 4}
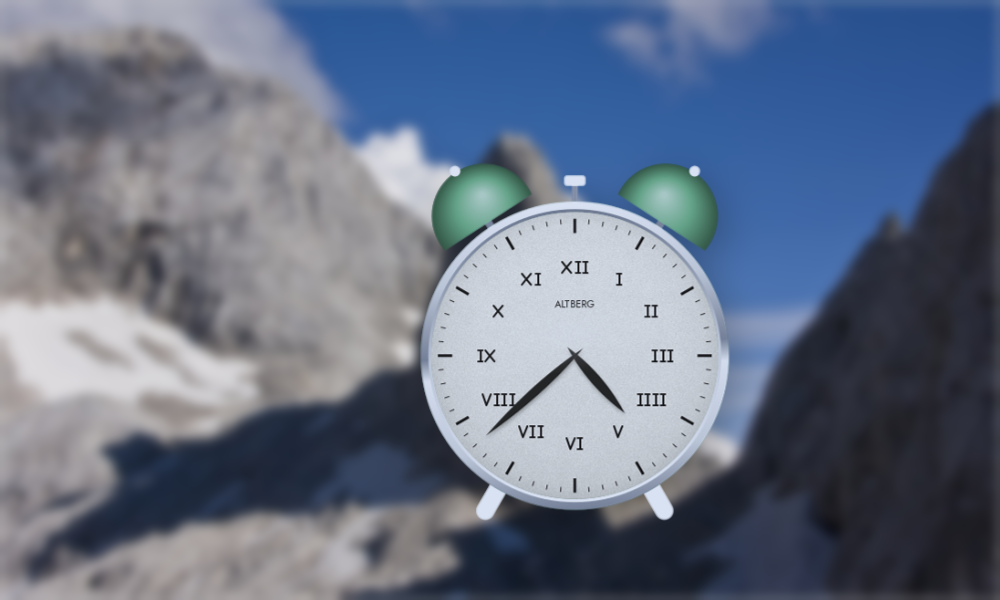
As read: {"hour": 4, "minute": 38}
